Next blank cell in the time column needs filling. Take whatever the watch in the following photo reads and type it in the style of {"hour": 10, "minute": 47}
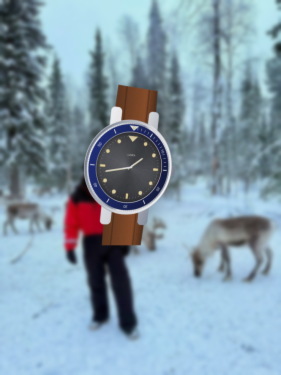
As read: {"hour": 1, "minute": 43}
